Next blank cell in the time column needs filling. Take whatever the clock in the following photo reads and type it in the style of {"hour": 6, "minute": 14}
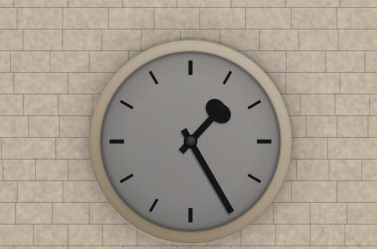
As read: {"hour": 1, "minute": 25}
